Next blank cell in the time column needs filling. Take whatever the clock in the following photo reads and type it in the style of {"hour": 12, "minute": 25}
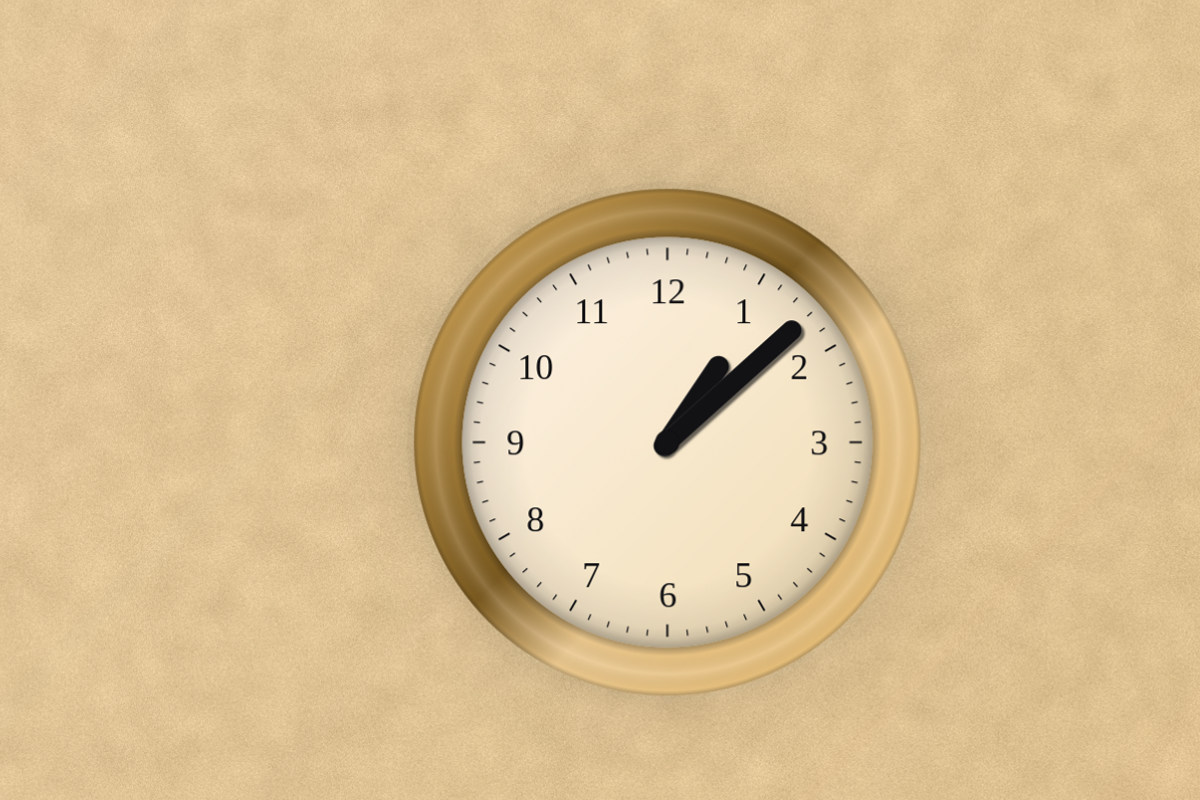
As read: {"hour": 1, "minute": 8}
